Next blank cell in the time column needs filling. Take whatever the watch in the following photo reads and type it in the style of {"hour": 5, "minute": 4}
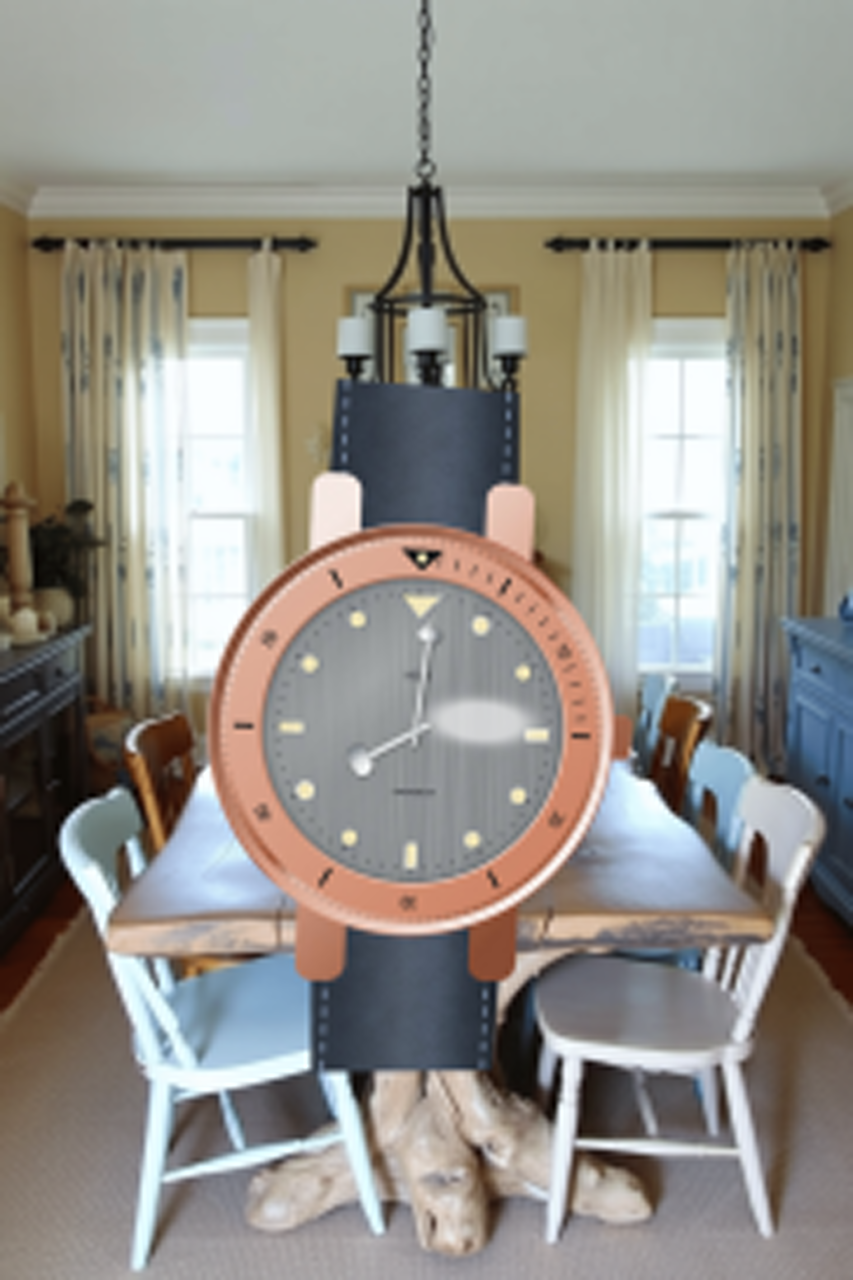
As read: {"hour": 8, "minute": 1}
